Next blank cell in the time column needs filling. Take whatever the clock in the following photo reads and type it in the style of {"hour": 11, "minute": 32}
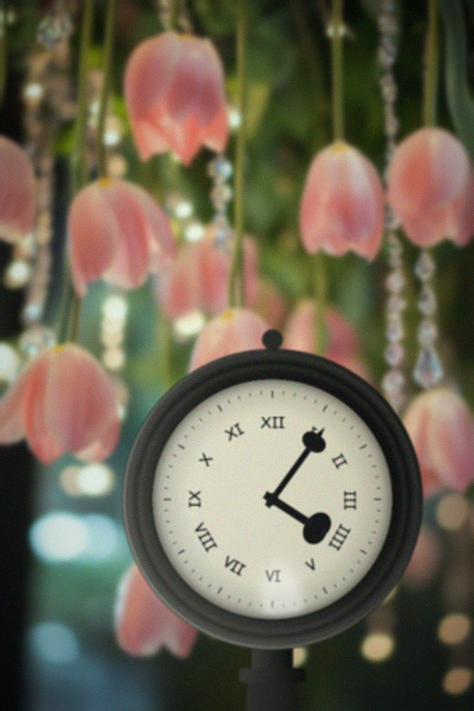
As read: {"hour": 4, "minute": 6}
